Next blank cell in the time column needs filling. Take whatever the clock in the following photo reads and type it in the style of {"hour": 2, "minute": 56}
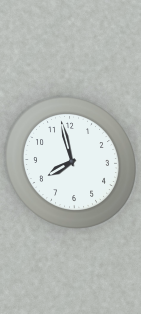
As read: {"hour": 7, "minute": 58}
